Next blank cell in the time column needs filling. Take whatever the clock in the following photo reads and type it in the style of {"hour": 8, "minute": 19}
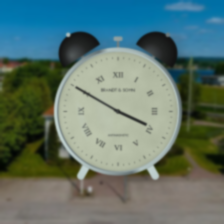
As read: {"hour": 3, "minute": 50}
